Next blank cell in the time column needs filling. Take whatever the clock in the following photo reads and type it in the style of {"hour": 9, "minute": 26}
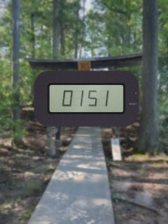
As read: {"hour": 1, "minute": 51}
